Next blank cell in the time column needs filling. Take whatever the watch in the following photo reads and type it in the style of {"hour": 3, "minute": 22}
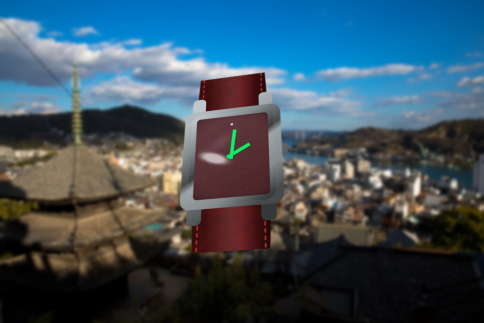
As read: {"hour": 2, "minute": 1}
